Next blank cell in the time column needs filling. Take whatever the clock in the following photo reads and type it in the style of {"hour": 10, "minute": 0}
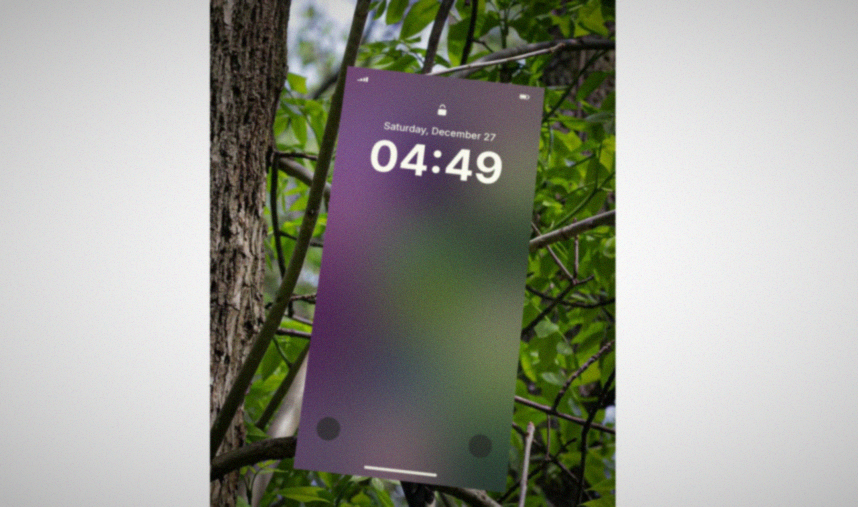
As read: {"hour": 4, "minute": 49}
